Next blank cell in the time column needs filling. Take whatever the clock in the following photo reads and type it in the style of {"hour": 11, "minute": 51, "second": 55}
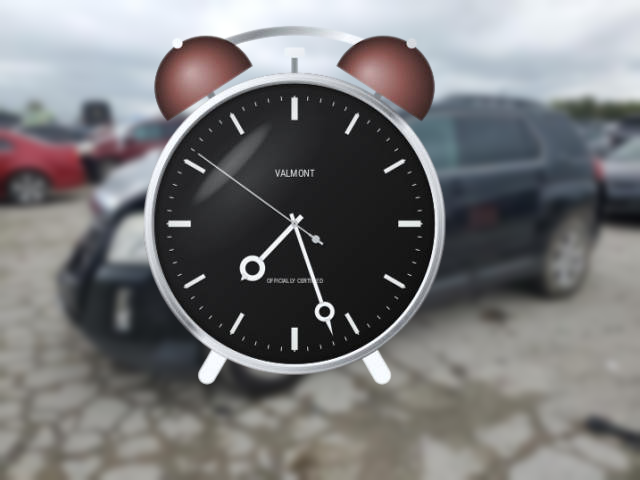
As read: {"hour": 7, "minute": 26, "second": 51}
